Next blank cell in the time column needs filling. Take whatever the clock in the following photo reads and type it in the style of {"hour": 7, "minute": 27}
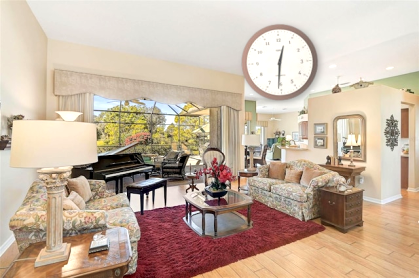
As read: {"hour": 12, "minute": 31}
